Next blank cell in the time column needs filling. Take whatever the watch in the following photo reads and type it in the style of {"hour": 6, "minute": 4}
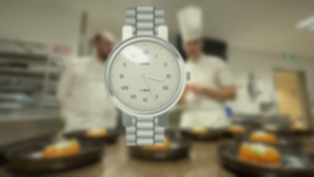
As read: {"hour": 3, "minute": 26}
